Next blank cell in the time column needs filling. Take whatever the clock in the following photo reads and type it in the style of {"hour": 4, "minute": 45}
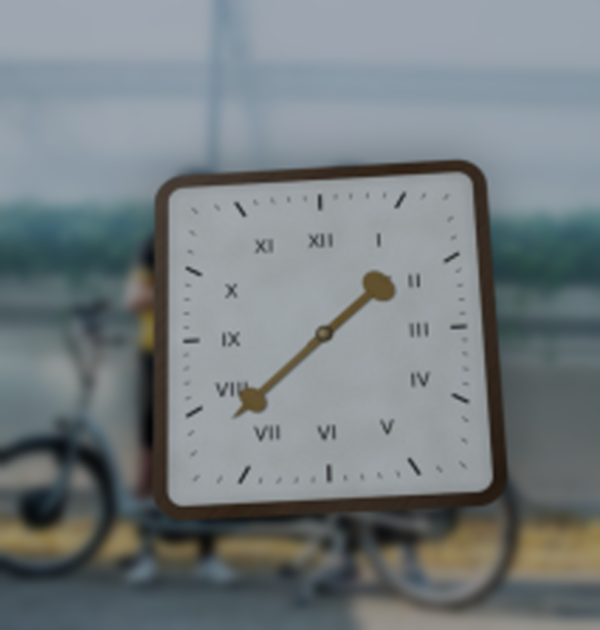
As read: {"hour": 1, "minute": 38}
